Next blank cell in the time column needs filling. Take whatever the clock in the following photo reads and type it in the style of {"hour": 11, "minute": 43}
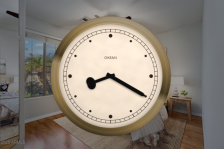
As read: {"hour": 8, "minute": 20}
